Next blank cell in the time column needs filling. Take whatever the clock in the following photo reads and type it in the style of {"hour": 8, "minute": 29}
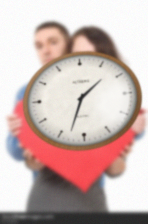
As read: {"hour": 1, "minute": 33}
